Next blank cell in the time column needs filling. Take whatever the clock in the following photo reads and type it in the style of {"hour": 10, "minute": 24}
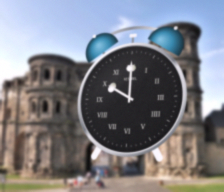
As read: {"hour": 10, "minute": 0}
